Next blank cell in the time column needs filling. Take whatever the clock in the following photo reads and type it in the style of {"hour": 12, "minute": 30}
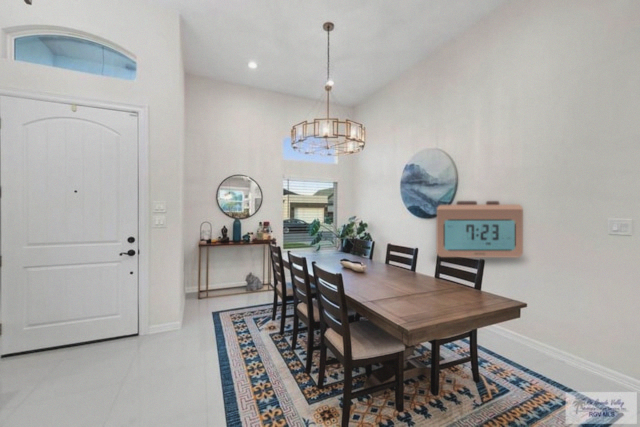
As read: {"hour": 7, "minute": 23}
